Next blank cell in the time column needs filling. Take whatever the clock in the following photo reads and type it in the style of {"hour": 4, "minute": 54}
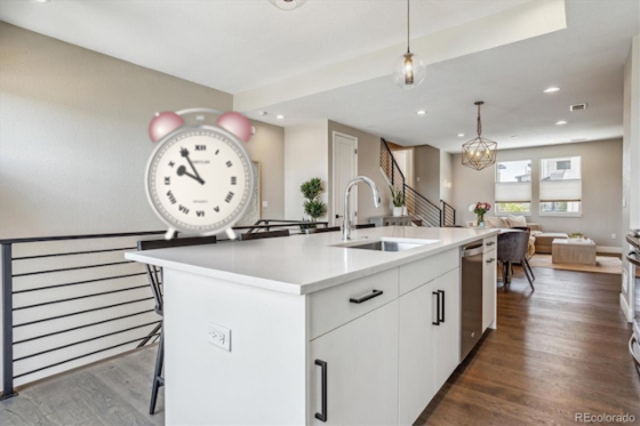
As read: {"hour": 9, "minute": 55}
